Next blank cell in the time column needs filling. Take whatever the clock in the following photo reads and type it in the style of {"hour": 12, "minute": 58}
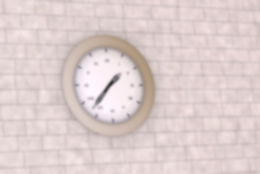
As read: {"hour": 1, "minute": 37}
